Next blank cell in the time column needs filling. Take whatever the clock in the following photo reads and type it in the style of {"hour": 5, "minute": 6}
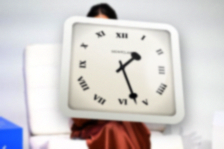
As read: {"hour": 1, "minute": 27}
